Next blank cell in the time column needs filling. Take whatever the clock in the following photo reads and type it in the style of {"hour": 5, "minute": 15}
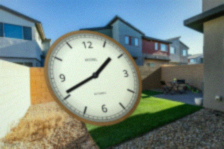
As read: {"hour": 1, "minute": 41}
